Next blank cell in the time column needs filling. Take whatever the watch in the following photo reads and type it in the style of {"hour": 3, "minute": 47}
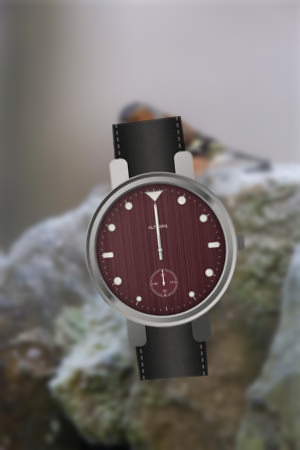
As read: {"hour": 12, "minute": 0}
